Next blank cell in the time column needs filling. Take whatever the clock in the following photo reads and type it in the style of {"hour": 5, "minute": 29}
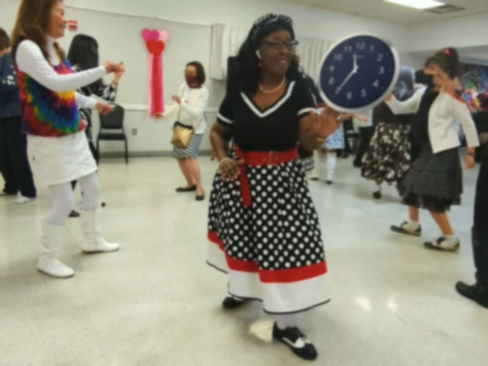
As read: {"hour": 11, "minute": 35}
